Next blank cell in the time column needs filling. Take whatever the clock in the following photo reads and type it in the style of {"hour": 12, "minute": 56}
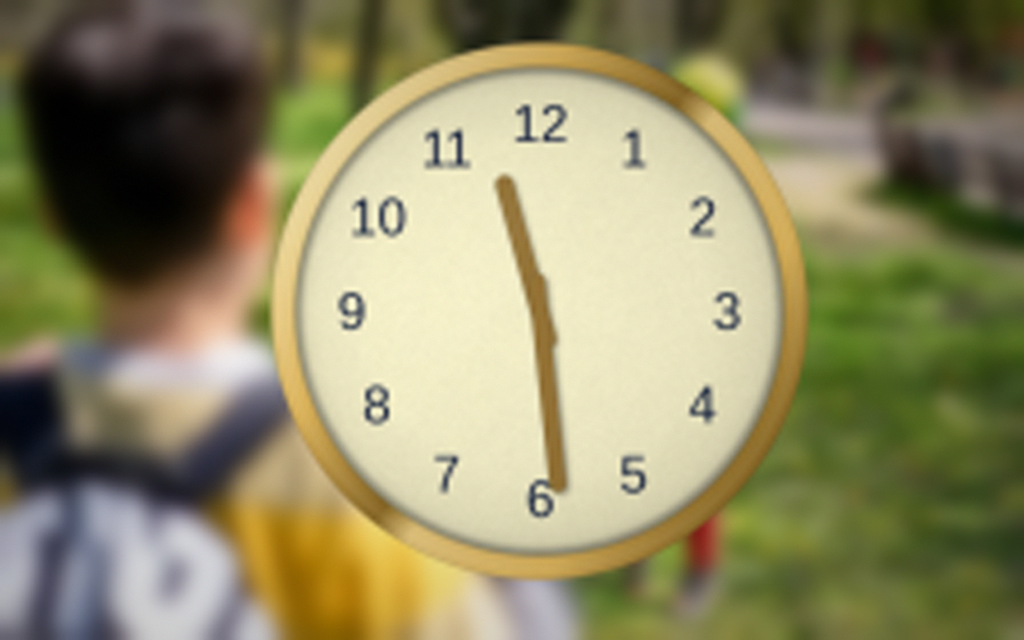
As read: {"hour": 11, "minute": 29}
